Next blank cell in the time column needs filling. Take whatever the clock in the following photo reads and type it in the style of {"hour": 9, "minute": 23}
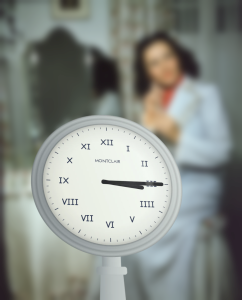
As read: {"hour": 3, "minute": 15}
